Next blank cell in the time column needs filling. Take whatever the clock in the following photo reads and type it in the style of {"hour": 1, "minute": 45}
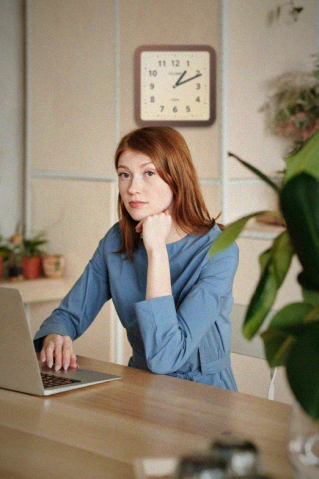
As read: {"hour": 1, "minute": 11}
